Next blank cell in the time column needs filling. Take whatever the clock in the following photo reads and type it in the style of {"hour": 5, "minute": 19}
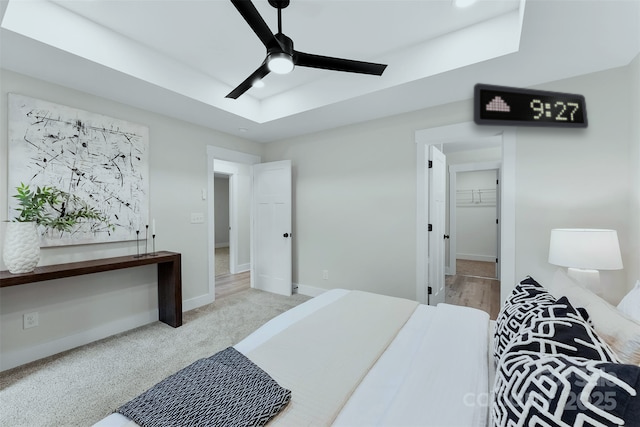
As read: {"hour": 9, "minute": 27}
